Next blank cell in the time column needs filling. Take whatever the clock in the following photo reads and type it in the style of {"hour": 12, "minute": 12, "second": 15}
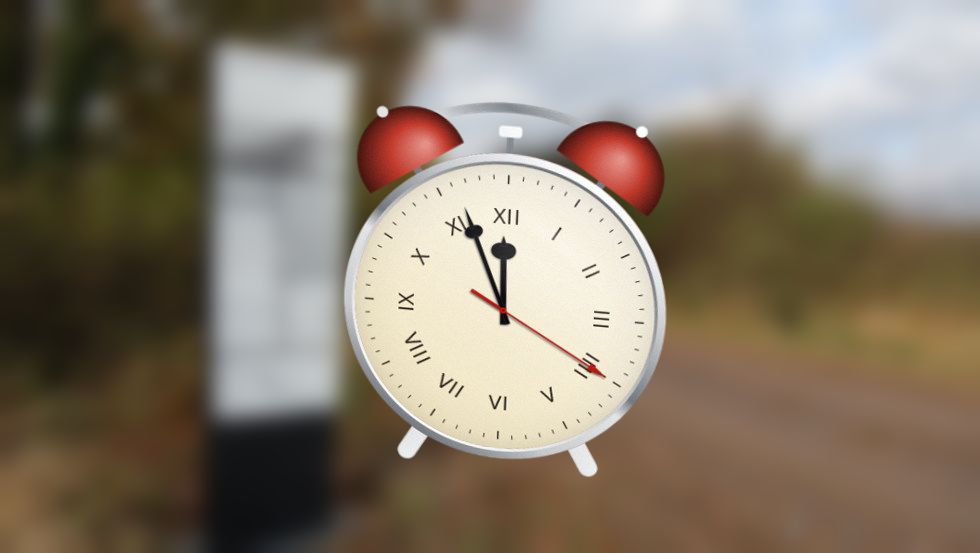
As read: {"hour": 11, "minute": 56, "second": 20}
